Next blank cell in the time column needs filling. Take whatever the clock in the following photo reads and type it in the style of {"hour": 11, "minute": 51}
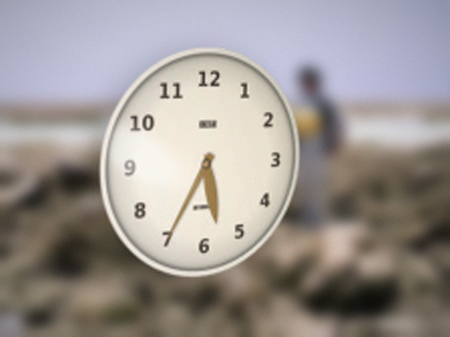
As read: {"hour": 5, "minute": 35}
